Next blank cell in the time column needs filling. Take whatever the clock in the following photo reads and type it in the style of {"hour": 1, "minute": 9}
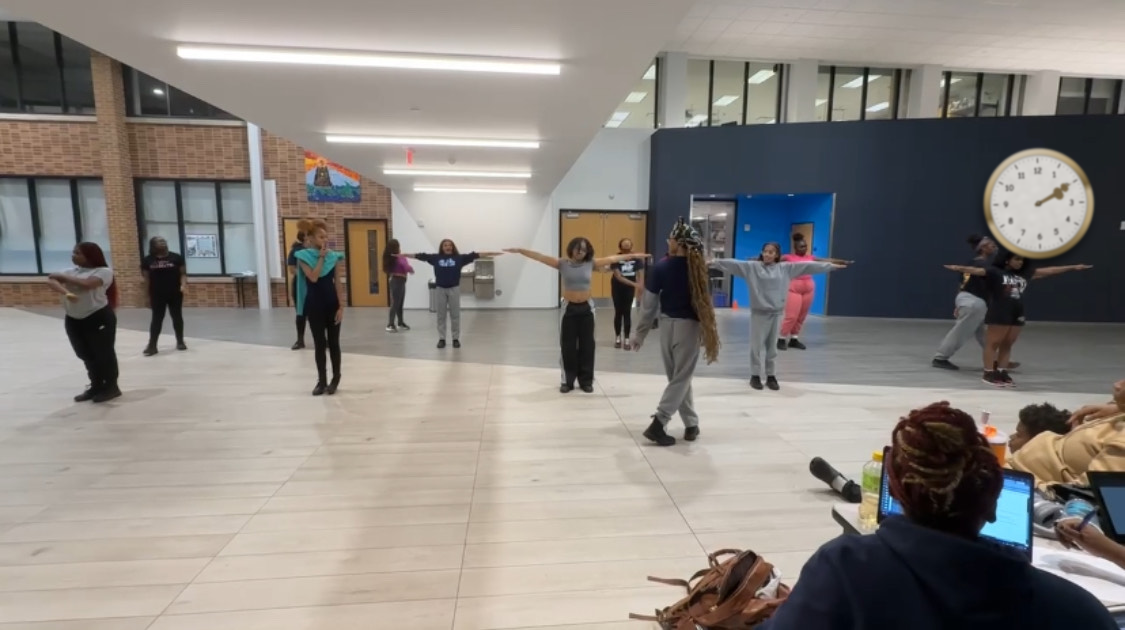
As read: {"hour": 2, "minute": 10}
